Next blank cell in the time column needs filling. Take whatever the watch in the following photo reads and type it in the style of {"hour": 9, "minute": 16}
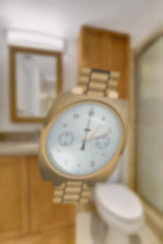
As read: {"hour": 1, "minute": 11}
